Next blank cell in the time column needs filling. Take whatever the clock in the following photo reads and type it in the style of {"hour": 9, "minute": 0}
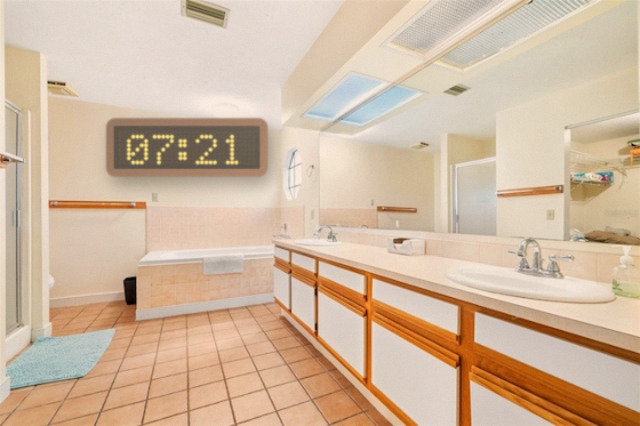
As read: {"hour": 7, "minute": 21}
